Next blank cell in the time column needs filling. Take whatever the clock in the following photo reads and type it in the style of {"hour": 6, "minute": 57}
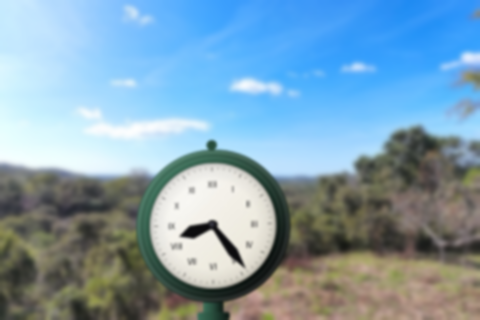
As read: {"hour": 8, "minute": 24}
